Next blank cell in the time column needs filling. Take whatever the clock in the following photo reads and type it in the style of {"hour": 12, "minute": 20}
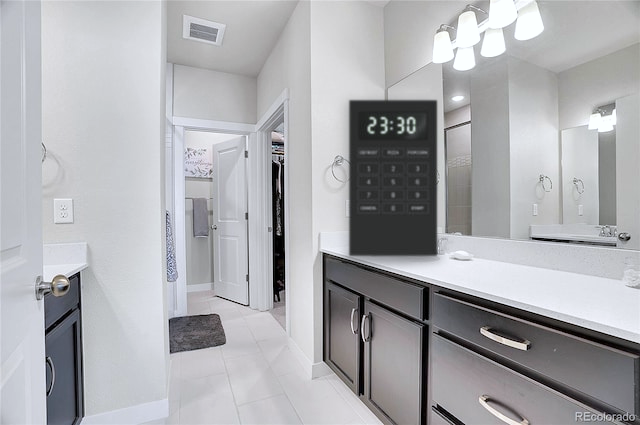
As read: {"hour": 23, "minute": 30}
